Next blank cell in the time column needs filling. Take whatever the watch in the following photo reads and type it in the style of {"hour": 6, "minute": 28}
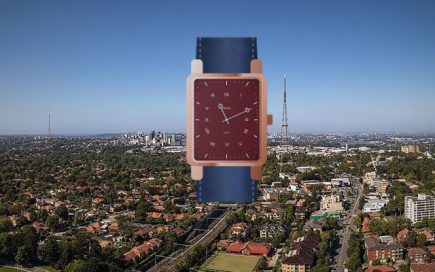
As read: {"hour": 11, "minute": 11}
